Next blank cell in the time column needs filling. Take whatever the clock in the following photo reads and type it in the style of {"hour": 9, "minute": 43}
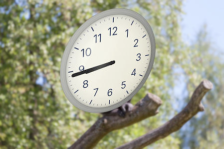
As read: {"hour": 8, "minute": 44}
